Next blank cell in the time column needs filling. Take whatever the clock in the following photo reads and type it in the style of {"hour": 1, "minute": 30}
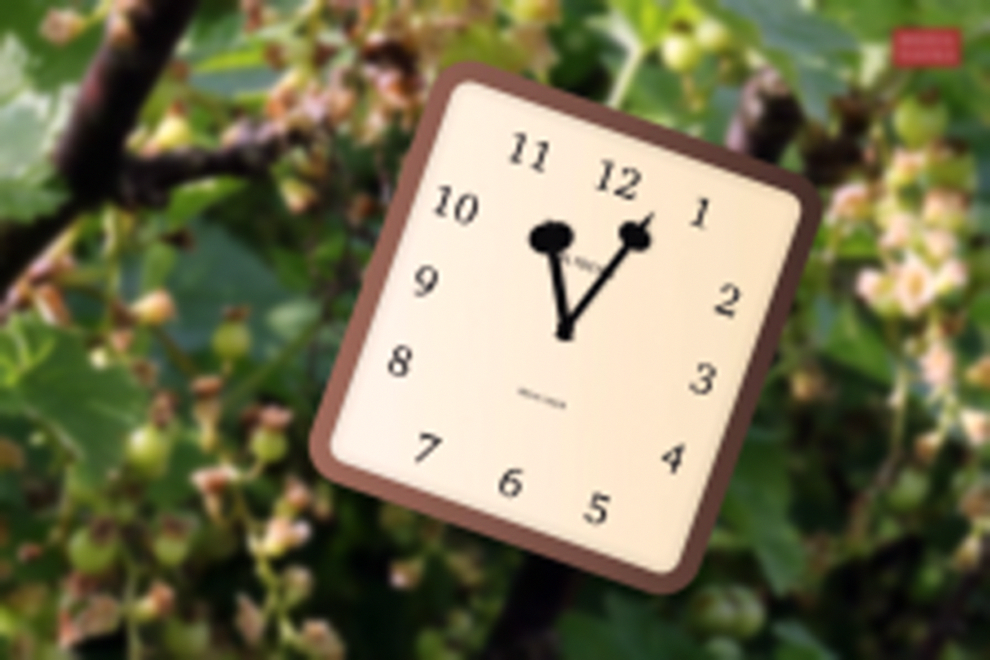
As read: {"hour": 11, "minute": 3}
